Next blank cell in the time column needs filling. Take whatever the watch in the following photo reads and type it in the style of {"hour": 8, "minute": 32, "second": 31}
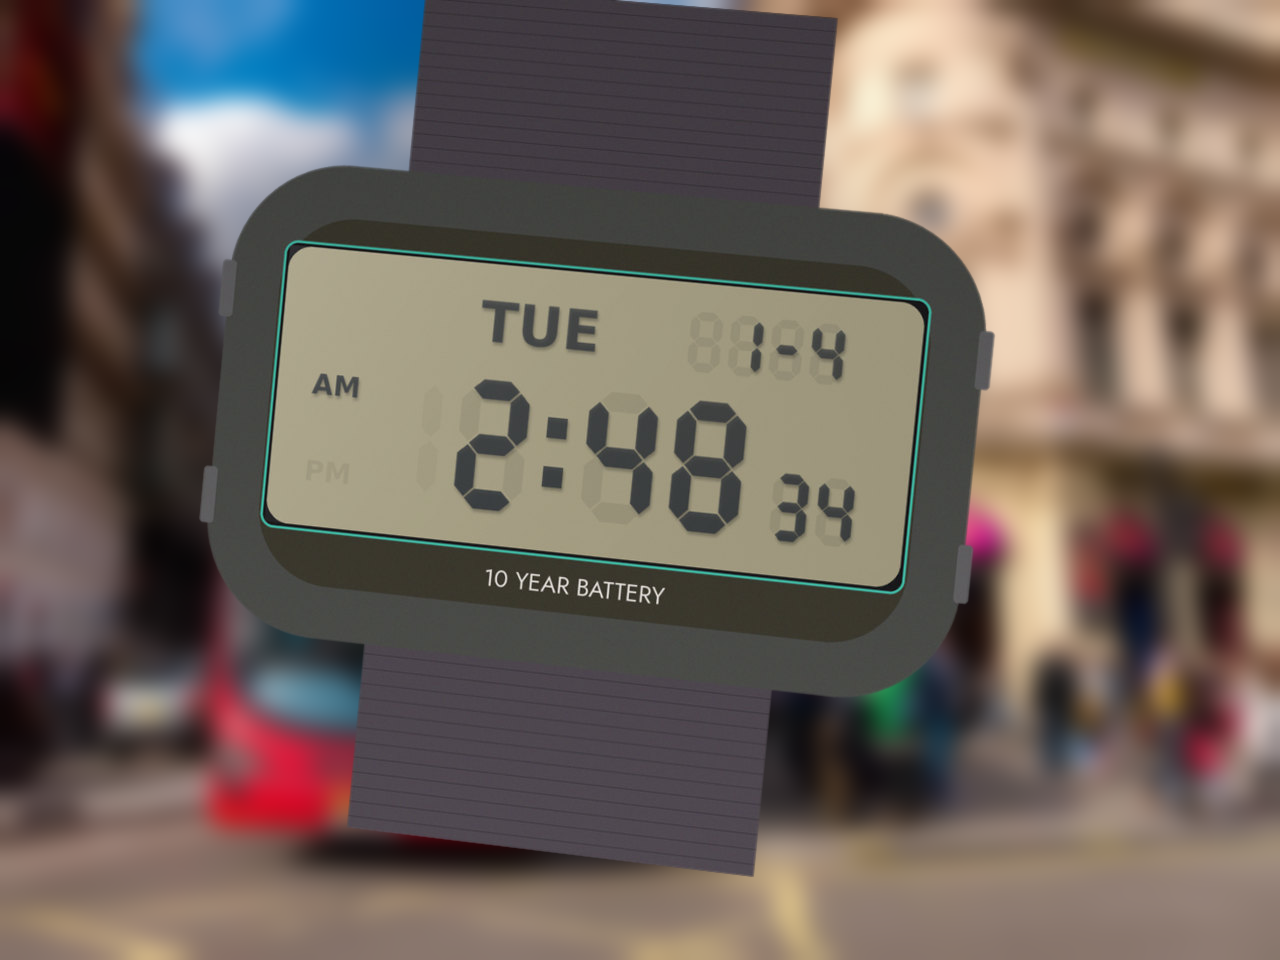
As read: {"hour": 2, "minute": 48, "second": 34}
